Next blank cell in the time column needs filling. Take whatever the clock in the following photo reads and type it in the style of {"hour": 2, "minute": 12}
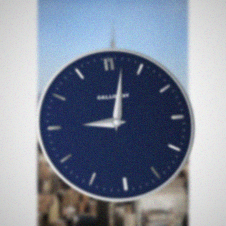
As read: {"hour": 9, "minute": 2}
